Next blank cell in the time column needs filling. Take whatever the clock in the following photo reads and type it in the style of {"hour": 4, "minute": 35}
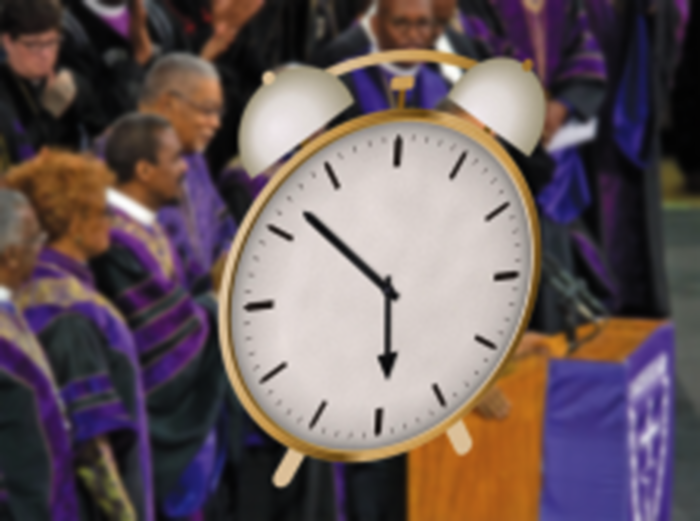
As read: {"hour": 5, "minute": 52}
